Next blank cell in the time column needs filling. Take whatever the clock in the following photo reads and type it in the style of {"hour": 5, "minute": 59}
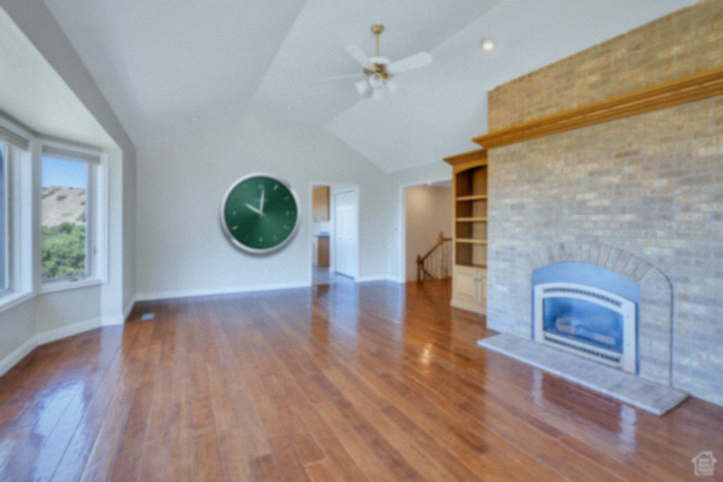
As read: {"hour": 10, "minute": 1}
